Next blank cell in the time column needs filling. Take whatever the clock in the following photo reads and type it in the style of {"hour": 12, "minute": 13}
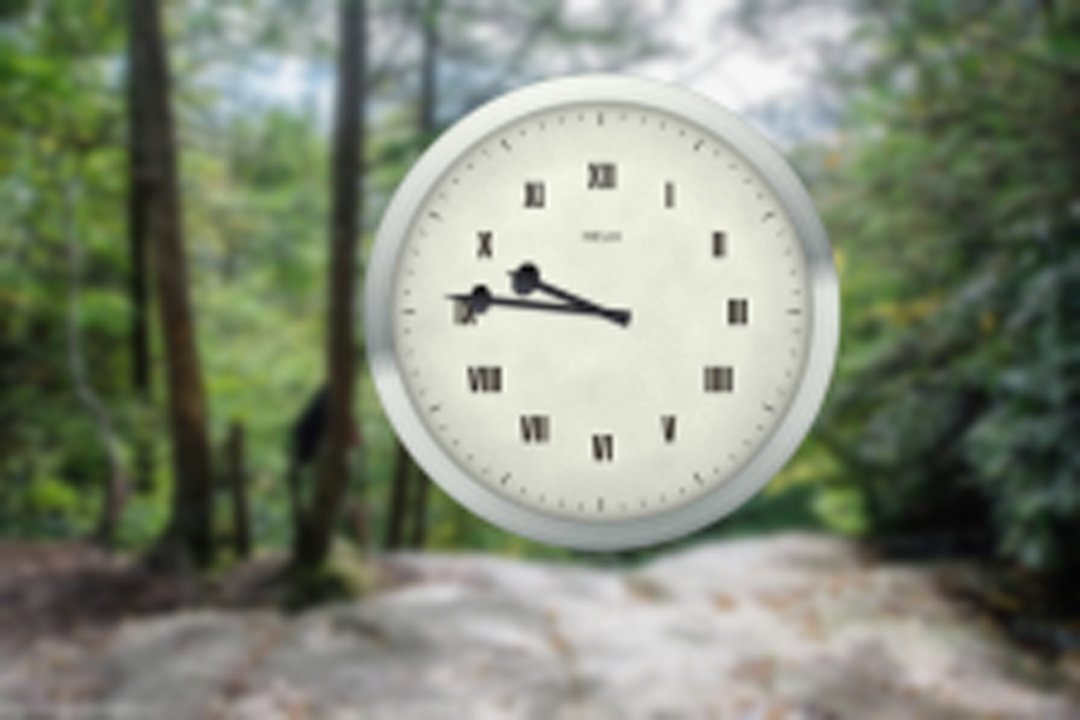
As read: {"hour": 9, "minute": 46}
